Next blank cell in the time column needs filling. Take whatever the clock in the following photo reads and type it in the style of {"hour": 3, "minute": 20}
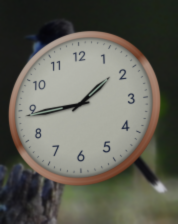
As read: {"hour": 1, "minute": 44}
